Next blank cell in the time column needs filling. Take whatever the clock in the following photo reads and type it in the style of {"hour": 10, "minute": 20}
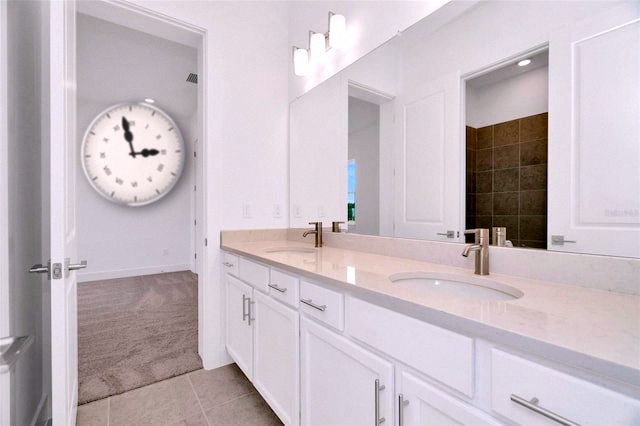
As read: {"hour": 2, "minute": 58}
